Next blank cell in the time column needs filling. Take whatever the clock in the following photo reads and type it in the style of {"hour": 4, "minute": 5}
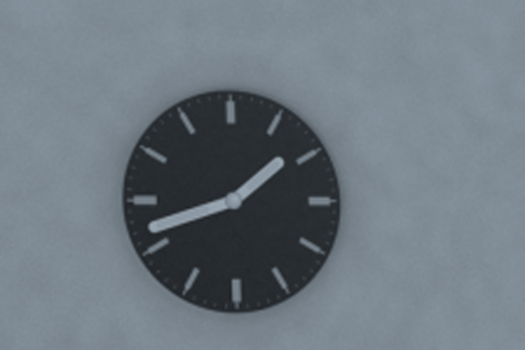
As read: {"hour": 1, "minute": 42}
